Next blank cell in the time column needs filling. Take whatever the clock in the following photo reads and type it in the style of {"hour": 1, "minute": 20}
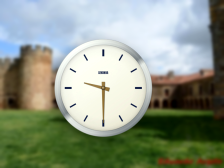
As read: {"hour": 9, "minute": 30}
